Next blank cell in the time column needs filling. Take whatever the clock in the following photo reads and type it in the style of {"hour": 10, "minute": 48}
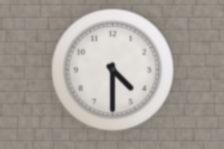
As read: {"hour": 4, "minute": 30}
